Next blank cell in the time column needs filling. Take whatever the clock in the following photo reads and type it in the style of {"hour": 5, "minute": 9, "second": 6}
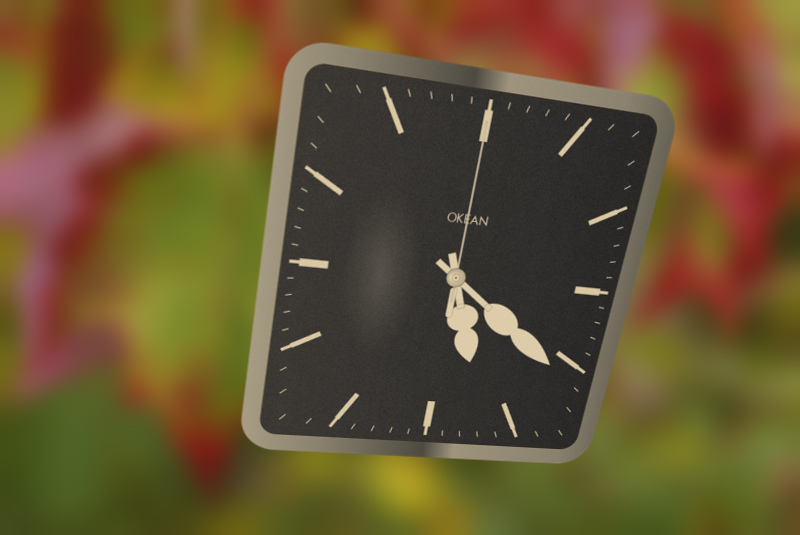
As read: {"hour": 5, "minute": 21, "second": 0}
